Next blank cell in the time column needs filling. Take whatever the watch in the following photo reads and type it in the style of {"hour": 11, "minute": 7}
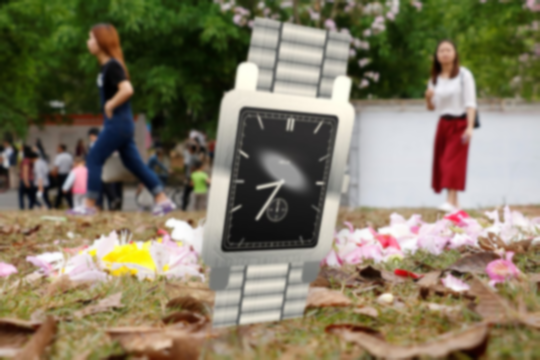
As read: {"hour": 8, "minute": 35}
